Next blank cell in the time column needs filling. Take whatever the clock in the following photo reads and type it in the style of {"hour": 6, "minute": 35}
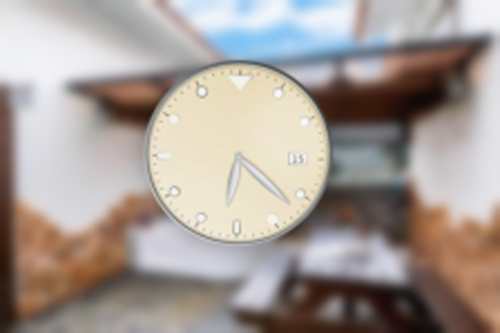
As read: {"hour": 6, "minute": 22}
